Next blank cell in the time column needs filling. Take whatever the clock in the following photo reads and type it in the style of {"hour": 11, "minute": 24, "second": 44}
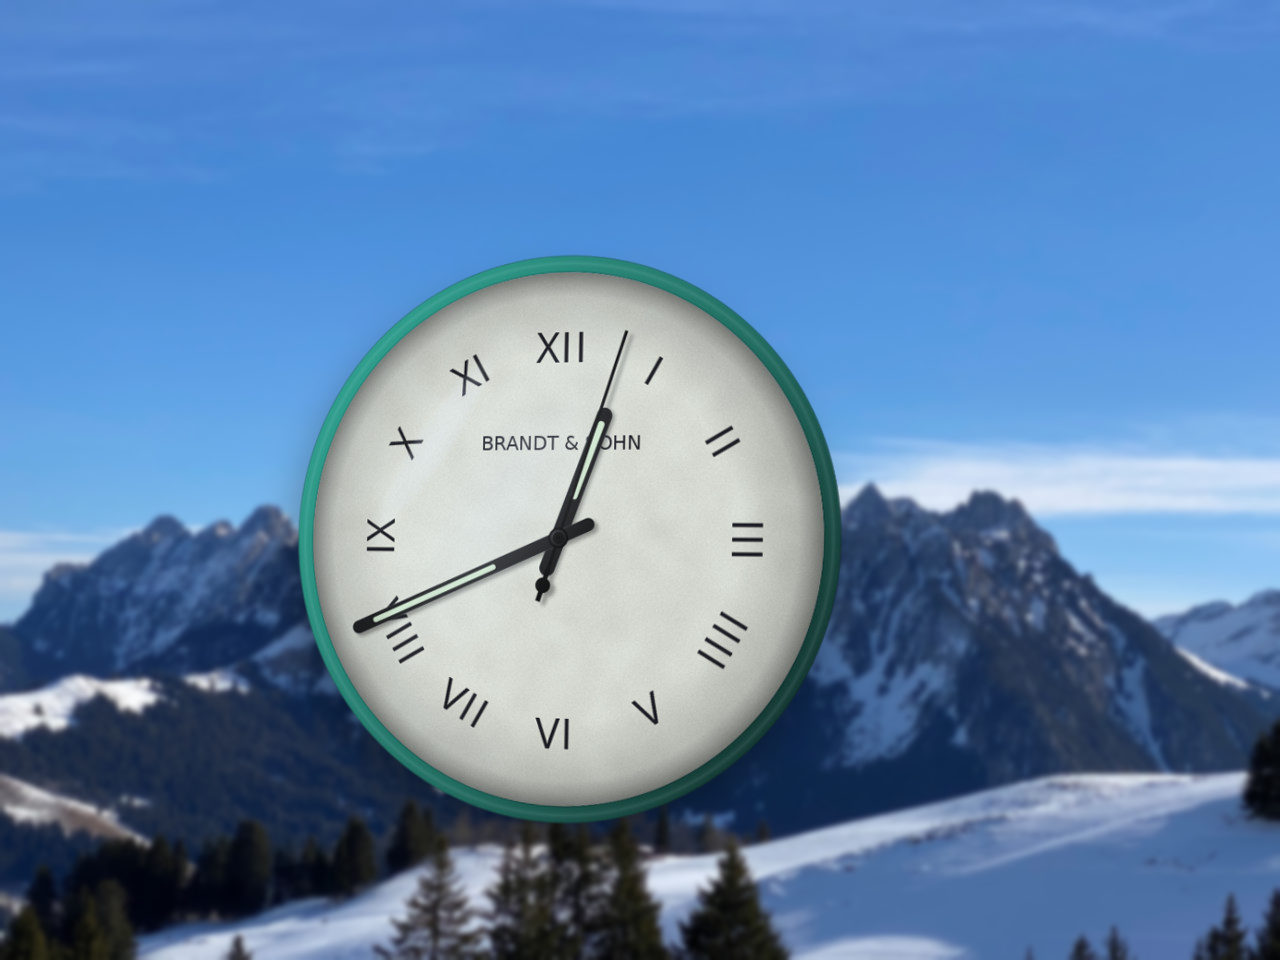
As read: {"hour": 12, "minute": 41, "second": 3}
